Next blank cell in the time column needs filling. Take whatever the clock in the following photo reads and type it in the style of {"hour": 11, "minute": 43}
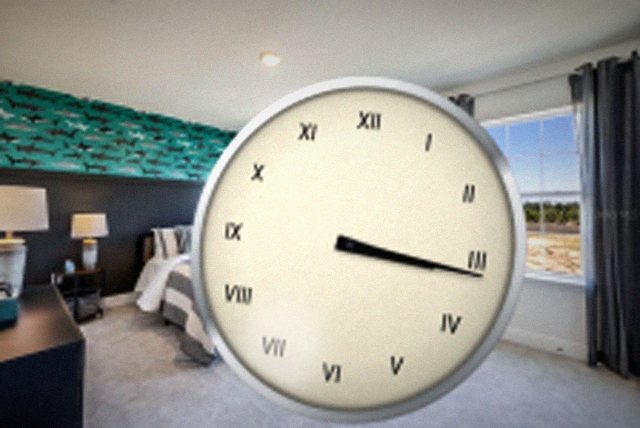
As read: {"hour": 3, "minute": 16}
